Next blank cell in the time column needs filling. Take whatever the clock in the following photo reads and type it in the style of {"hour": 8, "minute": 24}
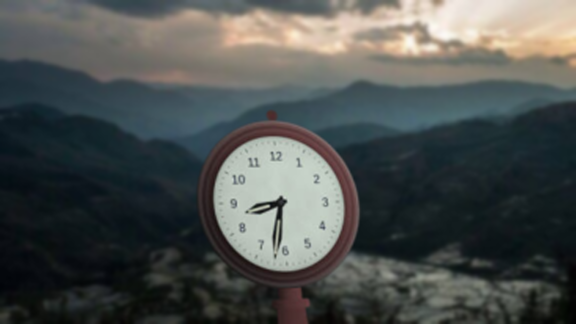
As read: {"hour": 8, "minute": 32}
